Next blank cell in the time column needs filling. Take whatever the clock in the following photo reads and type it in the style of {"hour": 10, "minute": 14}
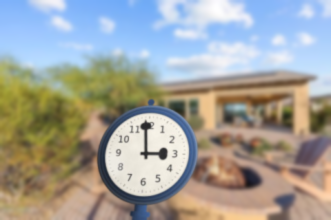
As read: {"hour": 2, "minute": 59}
